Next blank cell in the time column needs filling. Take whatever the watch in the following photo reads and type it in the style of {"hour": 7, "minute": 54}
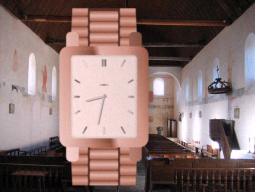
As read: {"hour": 8, "minute": 32}
